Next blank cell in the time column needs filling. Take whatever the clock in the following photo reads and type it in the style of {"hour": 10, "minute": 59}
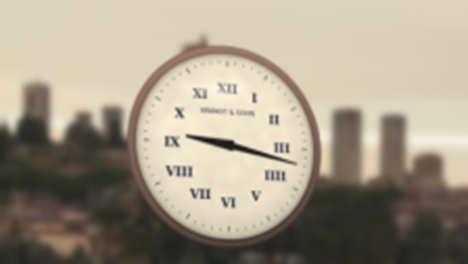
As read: {"hour": 9, "minute": 17}
